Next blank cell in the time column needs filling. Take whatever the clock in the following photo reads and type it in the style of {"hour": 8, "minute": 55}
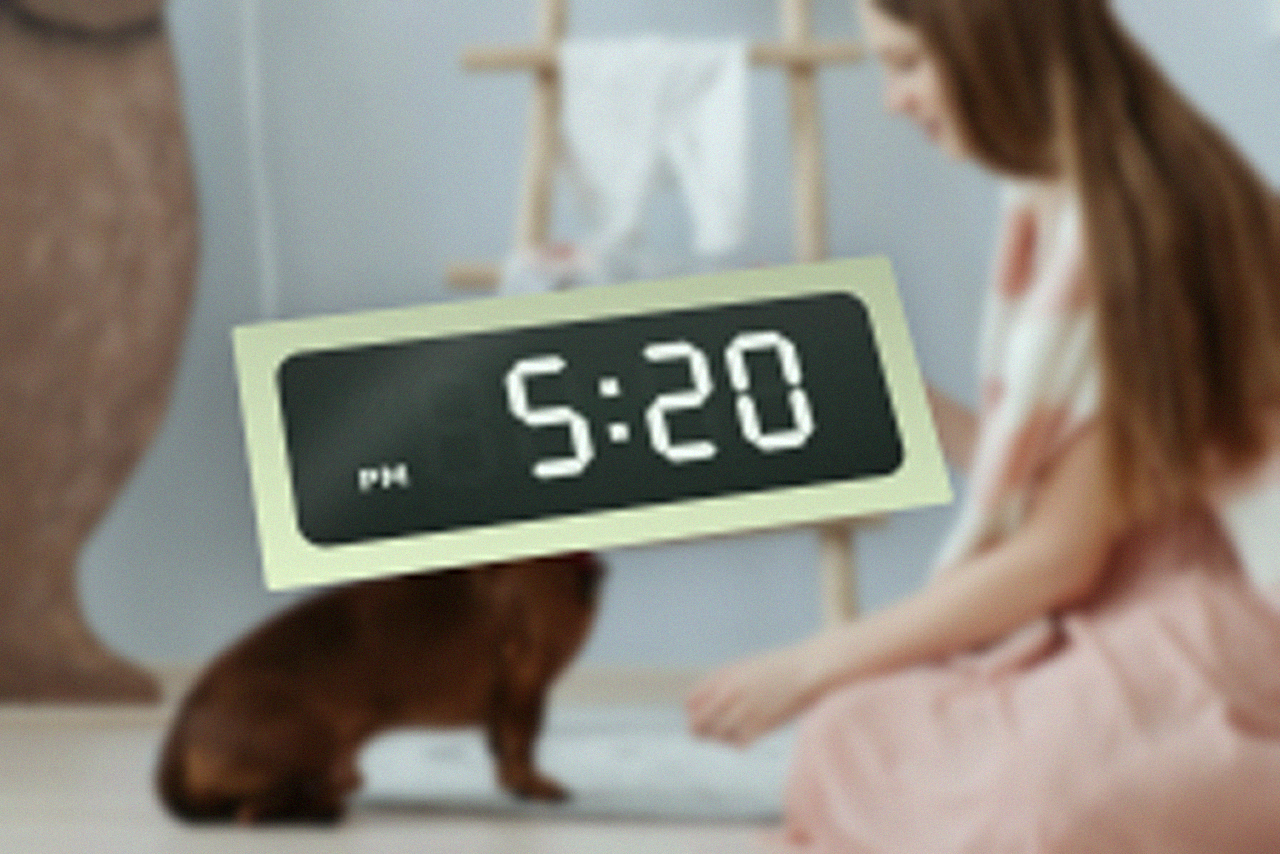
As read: {"hour": 5, "minute": 20}
